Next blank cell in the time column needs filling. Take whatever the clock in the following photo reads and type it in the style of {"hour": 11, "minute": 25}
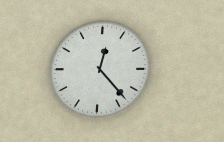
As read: {"hour": 12, "minute": 23}
